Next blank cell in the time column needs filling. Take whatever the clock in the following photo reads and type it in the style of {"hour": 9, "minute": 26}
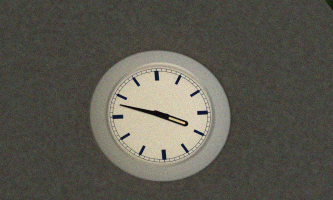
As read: {"hour": 3, "minute": 48}
